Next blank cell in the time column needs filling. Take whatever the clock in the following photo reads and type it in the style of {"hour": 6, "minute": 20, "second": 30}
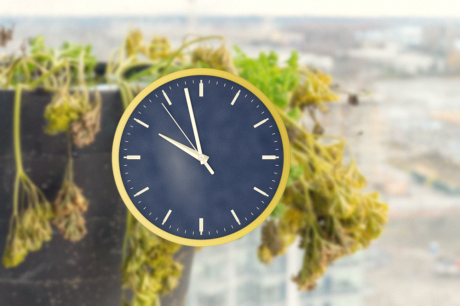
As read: {"hour": 9, "minute": 57, "second": 54}
